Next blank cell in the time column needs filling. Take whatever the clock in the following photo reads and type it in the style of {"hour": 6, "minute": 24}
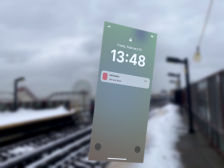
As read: {"hour": 13, "minute": 48}
